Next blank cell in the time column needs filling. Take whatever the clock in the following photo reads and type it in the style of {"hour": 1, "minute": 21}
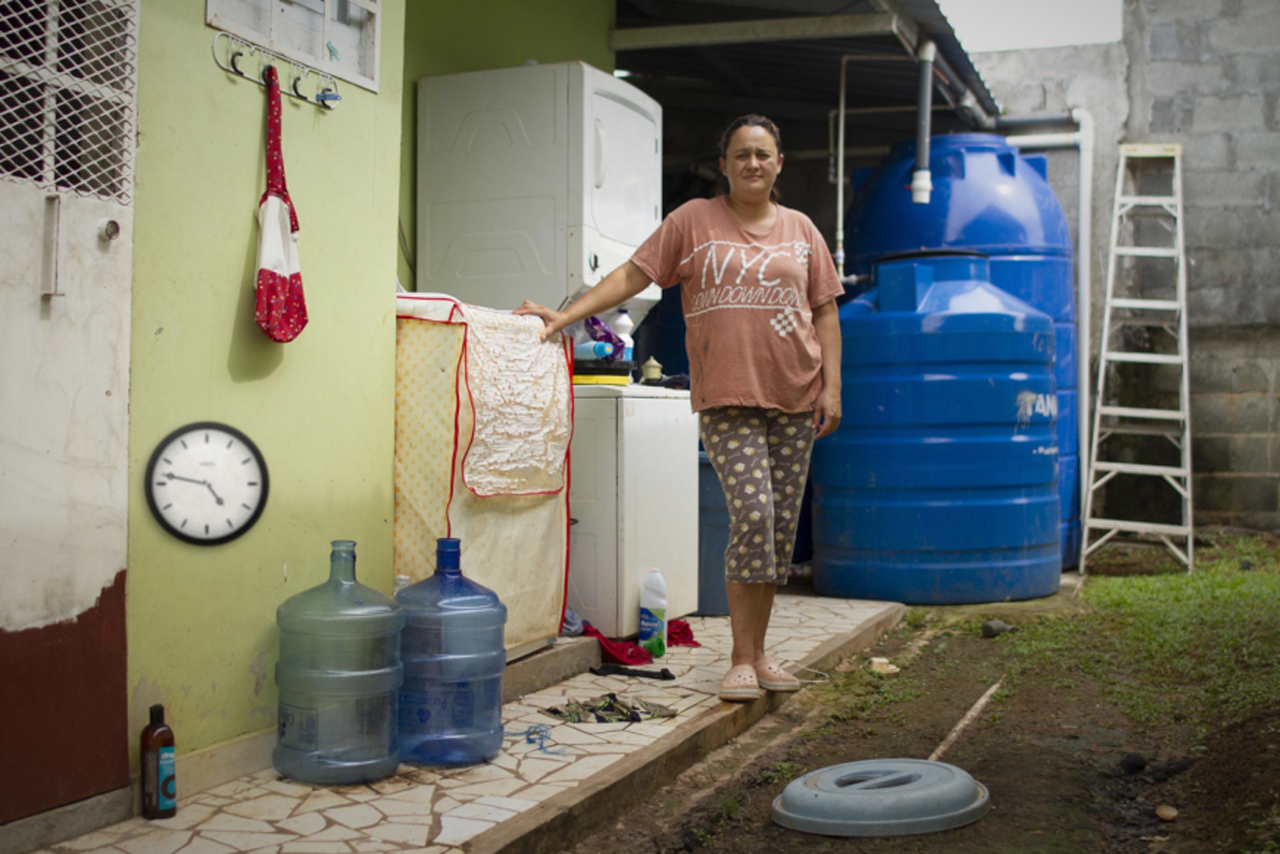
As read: {"hour": 4, "minute": 47}
